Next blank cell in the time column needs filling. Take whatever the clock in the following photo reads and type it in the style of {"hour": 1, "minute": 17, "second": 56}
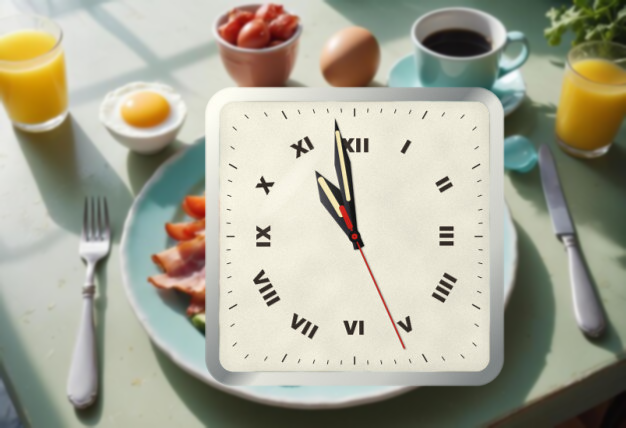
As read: {"hour": 10, "minute": 58, "second": 26}
